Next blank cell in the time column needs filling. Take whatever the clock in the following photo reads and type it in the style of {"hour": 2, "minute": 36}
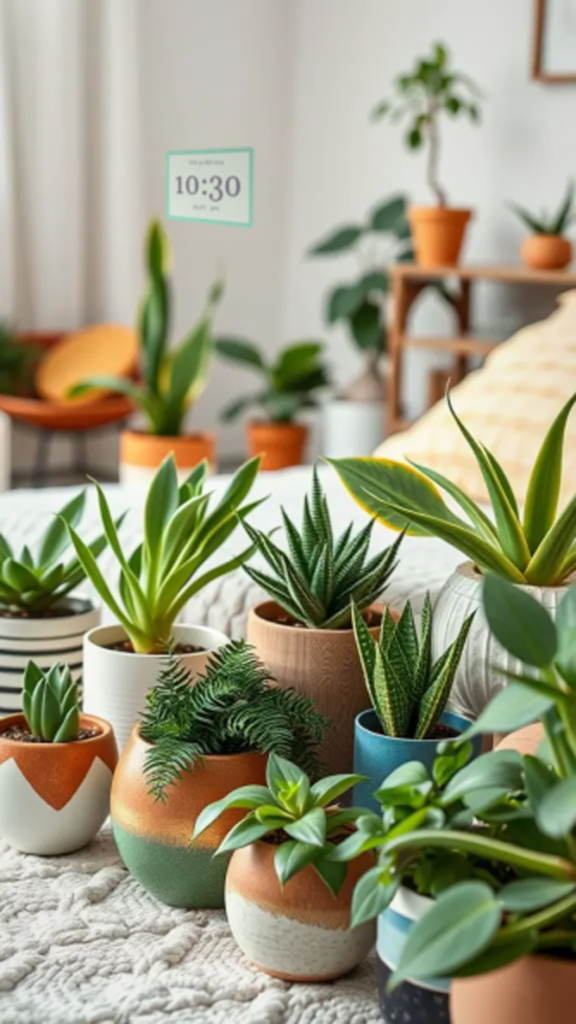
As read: {"hour": 10, "minute": 30}
